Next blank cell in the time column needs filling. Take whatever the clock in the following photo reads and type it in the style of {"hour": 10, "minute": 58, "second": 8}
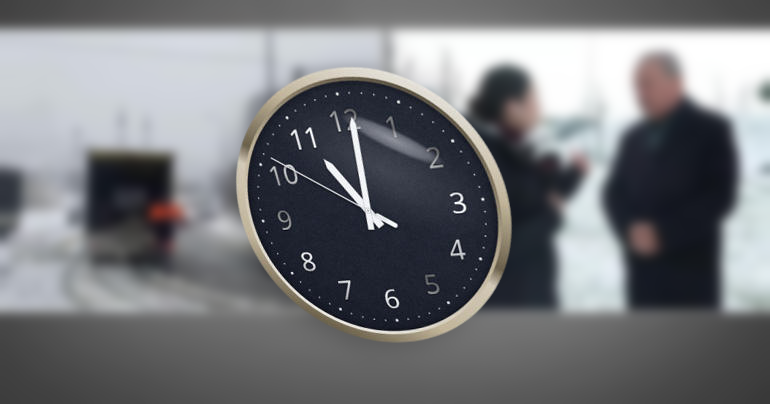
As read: {"hour": 11, "minute": 0, "second": 51}
